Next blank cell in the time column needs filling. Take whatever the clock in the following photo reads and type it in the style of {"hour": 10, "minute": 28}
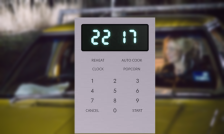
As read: {"hour": 22, "minute": 17}
